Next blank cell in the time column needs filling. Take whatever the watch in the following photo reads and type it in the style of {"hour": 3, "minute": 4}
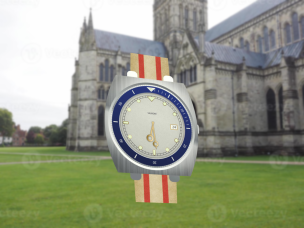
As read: {"hour": 6, "minute": 29}
